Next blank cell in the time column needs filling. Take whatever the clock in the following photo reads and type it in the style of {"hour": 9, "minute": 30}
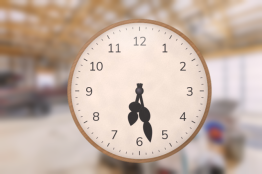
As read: {"hour": 6, "minute": 28}
